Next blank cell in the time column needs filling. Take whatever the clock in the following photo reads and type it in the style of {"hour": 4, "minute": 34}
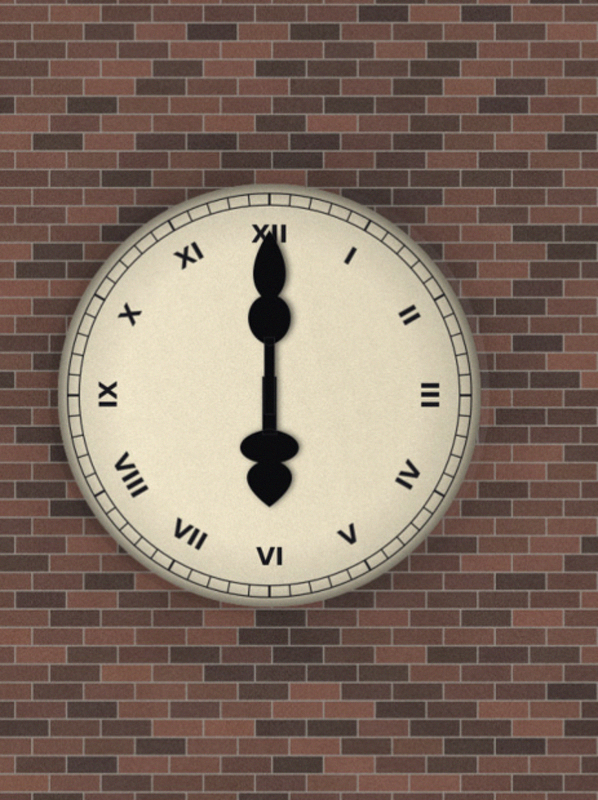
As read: {"hour": 6, "minute": 0}
